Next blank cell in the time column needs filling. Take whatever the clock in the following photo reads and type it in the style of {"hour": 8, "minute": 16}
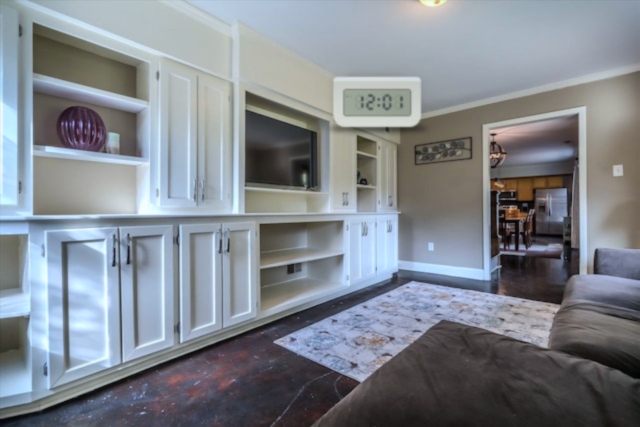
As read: {"hour": 12, "minute": 1}
